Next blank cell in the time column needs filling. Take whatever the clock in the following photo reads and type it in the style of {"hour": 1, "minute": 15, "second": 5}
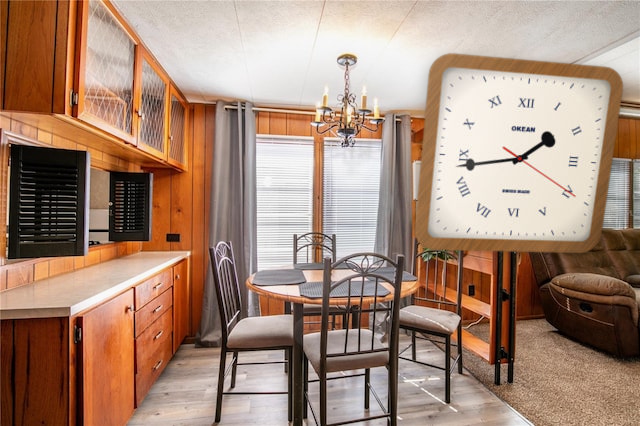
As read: {"hour": 1, "minute": 43, "second": 20}
